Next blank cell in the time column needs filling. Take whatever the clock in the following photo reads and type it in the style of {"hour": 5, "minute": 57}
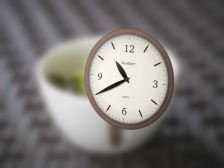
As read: {"hour": 10, "minute": 40}
